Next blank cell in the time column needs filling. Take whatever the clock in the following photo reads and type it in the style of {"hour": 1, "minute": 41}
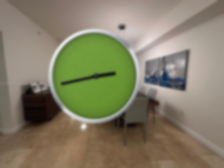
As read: {"hour": 2, "minute": 43}
